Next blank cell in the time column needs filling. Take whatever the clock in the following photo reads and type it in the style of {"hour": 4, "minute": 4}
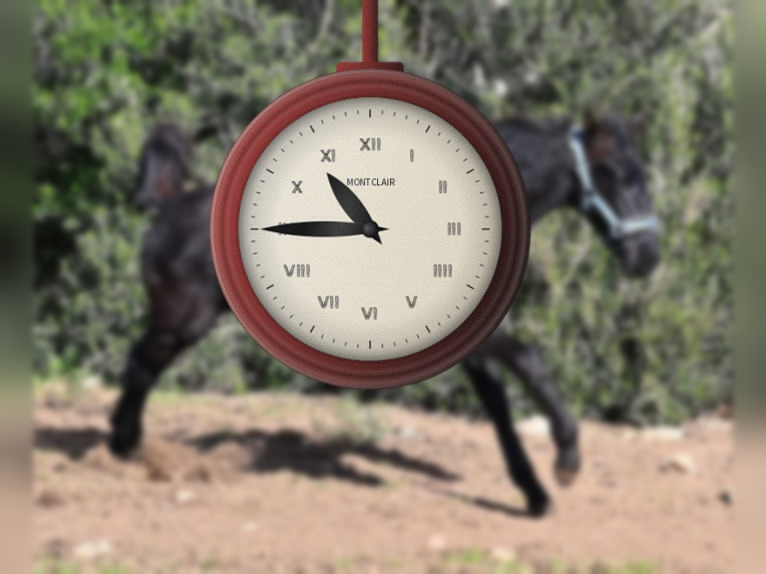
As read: {"hour": 10, "minute": 45}
